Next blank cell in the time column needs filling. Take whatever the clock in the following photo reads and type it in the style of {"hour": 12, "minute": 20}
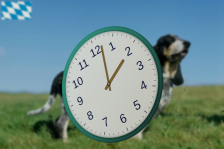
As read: {"hour": 2, "minute": 2}
